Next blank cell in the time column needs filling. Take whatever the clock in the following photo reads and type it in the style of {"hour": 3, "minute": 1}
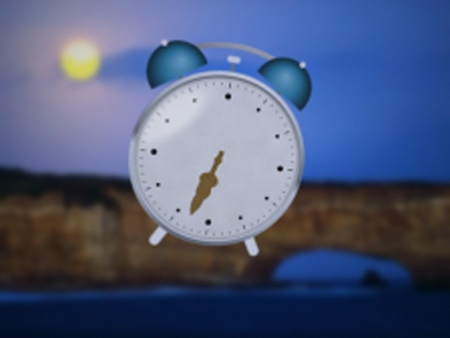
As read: {"hour": 6, "minute": 33}
